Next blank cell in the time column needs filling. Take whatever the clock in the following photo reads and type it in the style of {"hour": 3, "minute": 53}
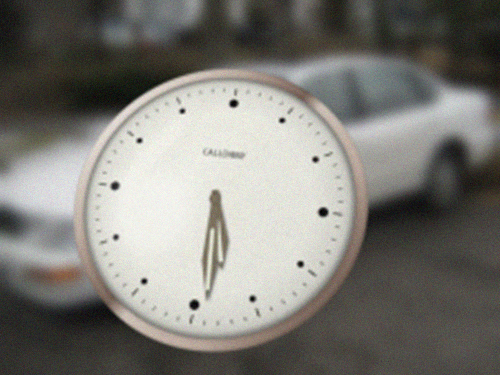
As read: {"hour": 5, "minute": 29}
